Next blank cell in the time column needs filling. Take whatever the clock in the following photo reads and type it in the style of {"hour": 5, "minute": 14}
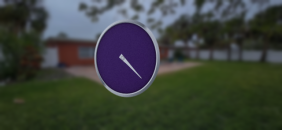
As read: {"hour": 4, "minute": 22}
